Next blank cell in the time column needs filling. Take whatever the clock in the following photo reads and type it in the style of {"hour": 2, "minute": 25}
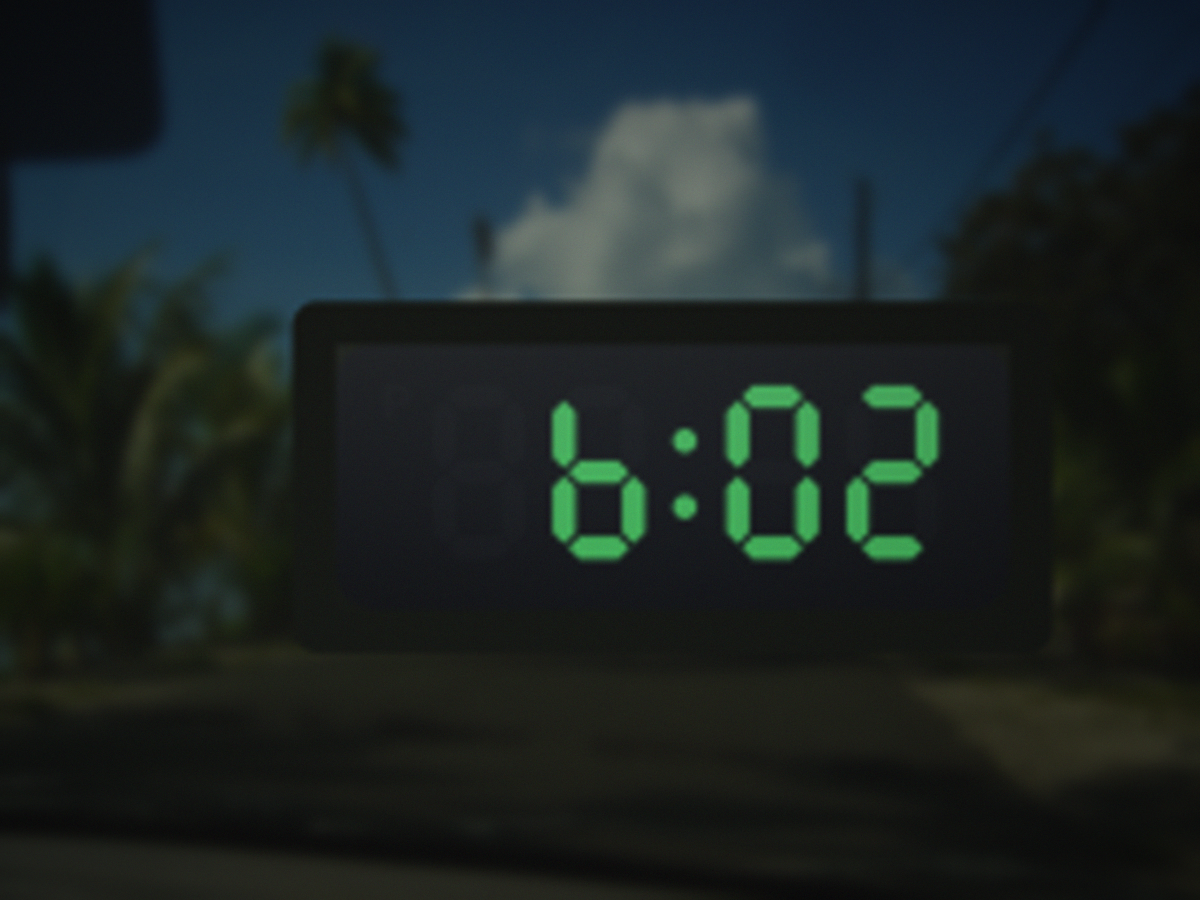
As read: {"hour": 6, "minute": 2}
